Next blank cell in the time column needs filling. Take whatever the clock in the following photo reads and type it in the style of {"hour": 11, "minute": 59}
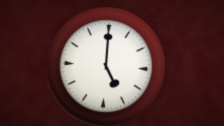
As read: {"hour": 5, "minute": 0}
